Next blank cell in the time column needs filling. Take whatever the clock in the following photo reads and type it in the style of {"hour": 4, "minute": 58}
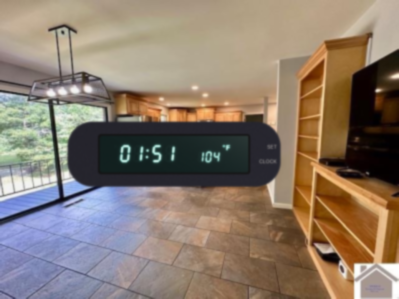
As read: {"hour": 1, "minute": 51}
